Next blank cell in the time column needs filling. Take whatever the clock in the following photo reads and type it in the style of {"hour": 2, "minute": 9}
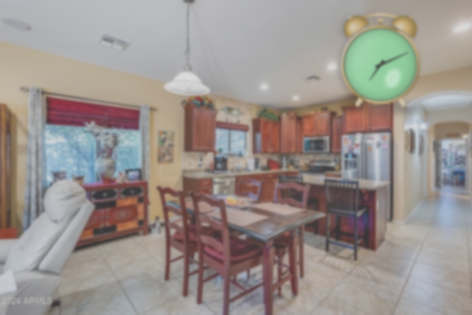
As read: {"hour": 7, "minute": 11}
